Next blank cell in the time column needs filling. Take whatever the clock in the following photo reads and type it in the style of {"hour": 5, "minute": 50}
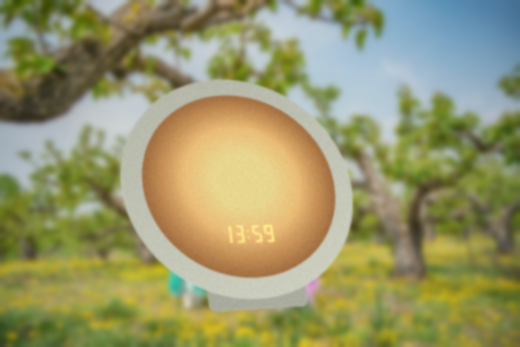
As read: {"hour": 13, "minute": 59}
